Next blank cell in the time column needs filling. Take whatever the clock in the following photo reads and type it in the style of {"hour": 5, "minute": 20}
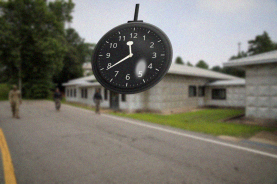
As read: {"hour": 11, "minute": 39}
